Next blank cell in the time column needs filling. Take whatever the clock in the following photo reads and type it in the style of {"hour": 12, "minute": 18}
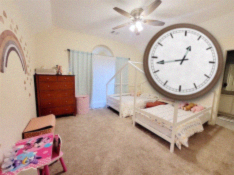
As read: {"hour": 12, "minute": 43}
